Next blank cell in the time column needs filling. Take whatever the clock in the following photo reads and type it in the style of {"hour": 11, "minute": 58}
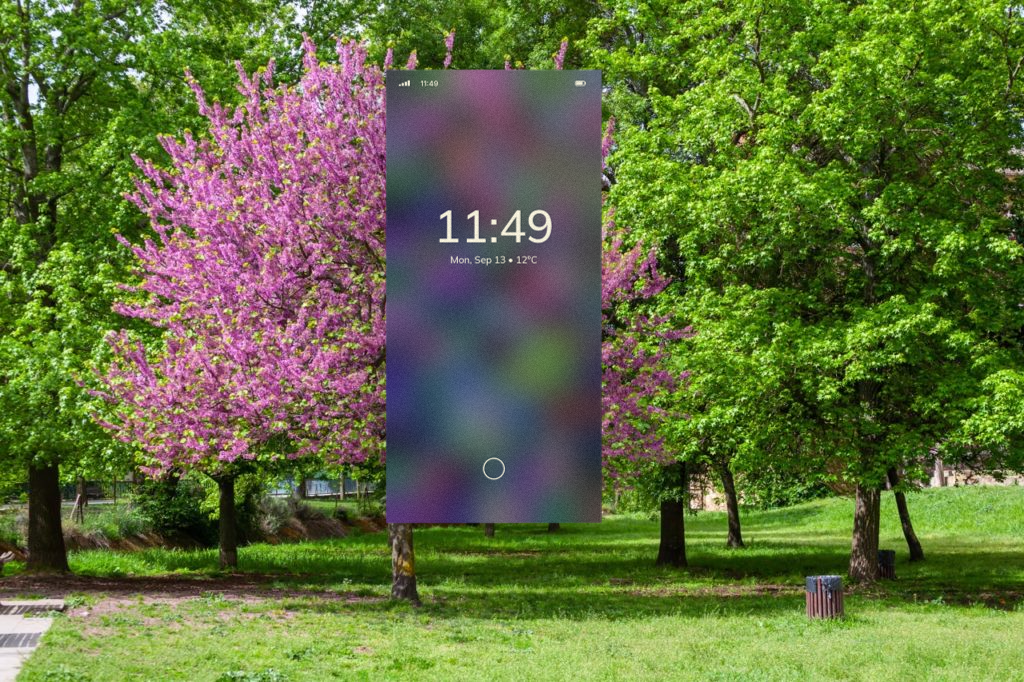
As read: {"hour": 11, "minute": 49}
